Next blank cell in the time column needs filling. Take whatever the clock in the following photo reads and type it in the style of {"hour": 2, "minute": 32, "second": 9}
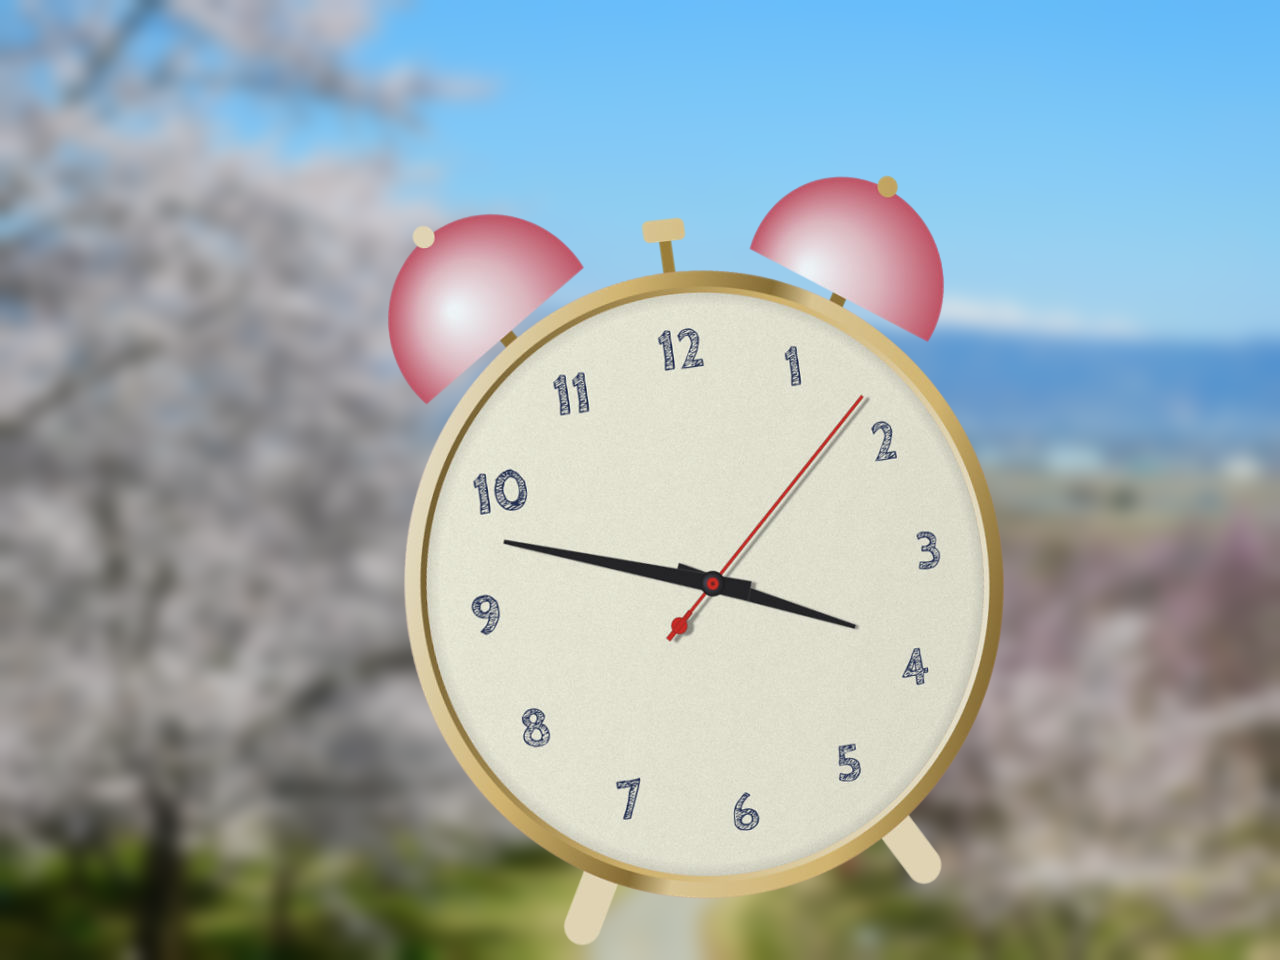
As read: {"hour": 3, "minute": 48, "second": 8}
